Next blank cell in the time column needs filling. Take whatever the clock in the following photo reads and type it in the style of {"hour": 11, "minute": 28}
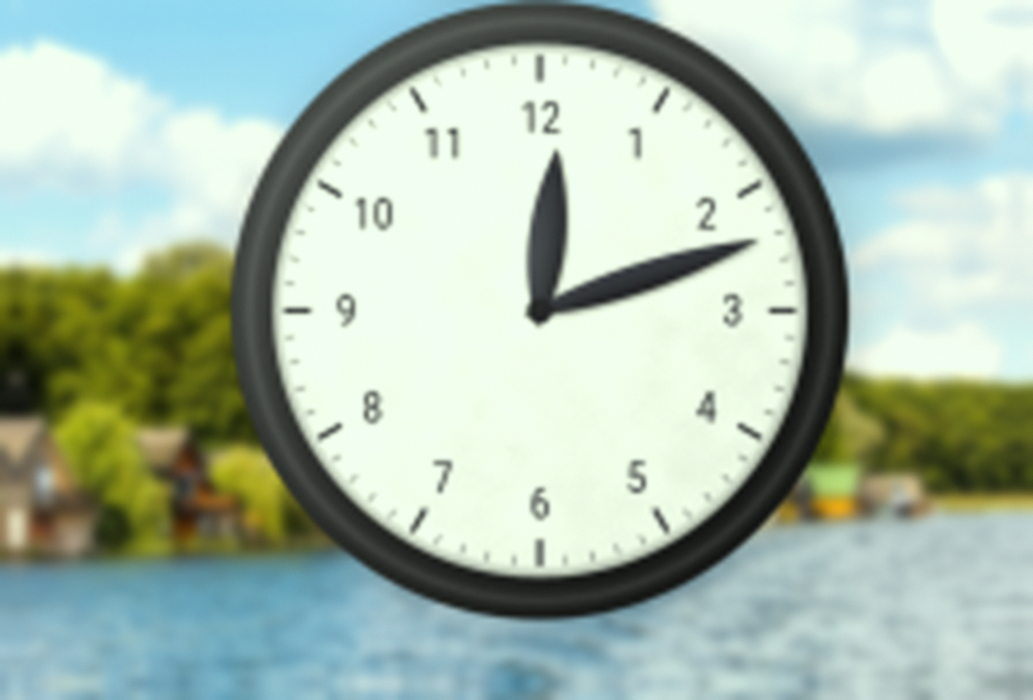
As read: {"hour": 12, "minute": 12}
